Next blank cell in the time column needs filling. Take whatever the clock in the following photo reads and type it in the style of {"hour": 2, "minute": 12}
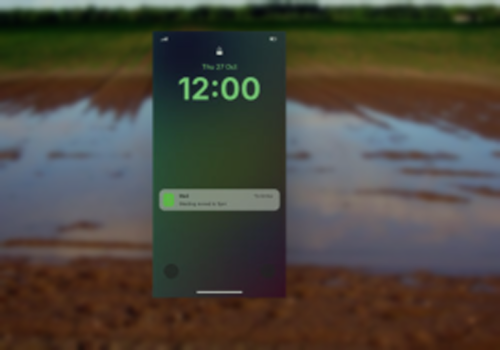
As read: {"hour": 12, "minute": 0}
